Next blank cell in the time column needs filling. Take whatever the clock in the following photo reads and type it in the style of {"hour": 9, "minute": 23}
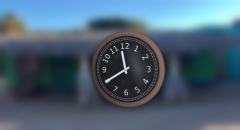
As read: {"hour": 11, "minute": 40}
